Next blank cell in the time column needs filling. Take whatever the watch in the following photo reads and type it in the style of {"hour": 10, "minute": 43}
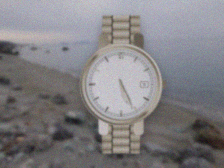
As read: {"hour": 5, "minute": 26}
